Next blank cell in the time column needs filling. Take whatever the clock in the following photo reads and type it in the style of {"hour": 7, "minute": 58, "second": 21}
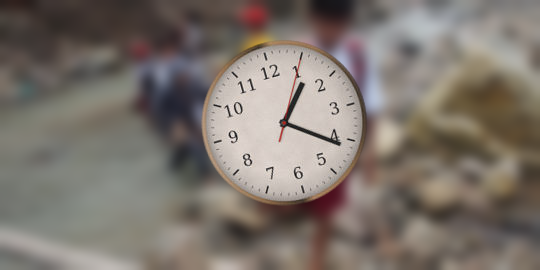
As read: {"hour": 1, "minute": 21, "second": 5}
